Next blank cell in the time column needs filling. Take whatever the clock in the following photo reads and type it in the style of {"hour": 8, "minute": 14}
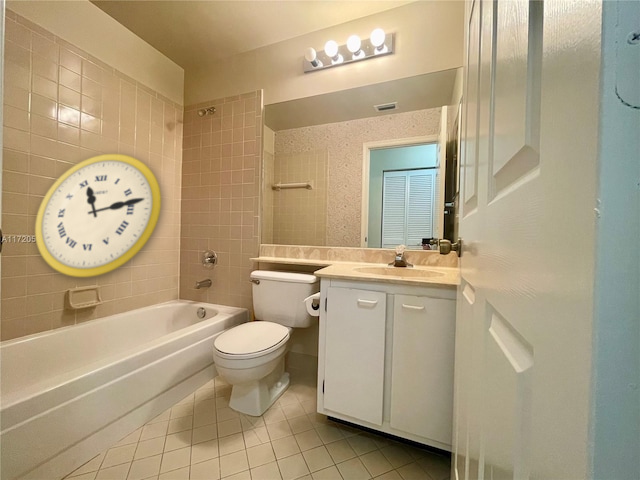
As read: {"hour": 11, "minute": 13}
